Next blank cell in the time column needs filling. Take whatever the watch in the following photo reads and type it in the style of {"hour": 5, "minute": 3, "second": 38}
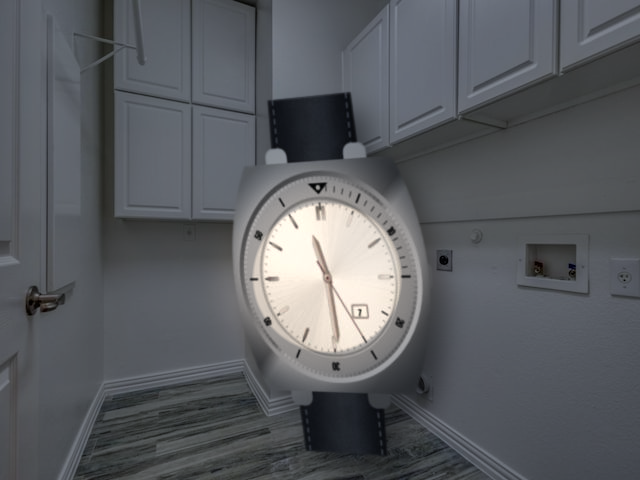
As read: {"hour": 11, "minute": 29, "second": 25}
